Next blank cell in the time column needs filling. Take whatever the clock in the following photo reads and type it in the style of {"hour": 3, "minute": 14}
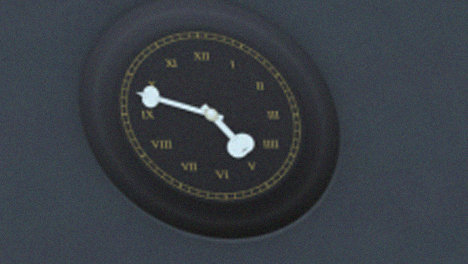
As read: {"hour": 4, "minute": 48}
